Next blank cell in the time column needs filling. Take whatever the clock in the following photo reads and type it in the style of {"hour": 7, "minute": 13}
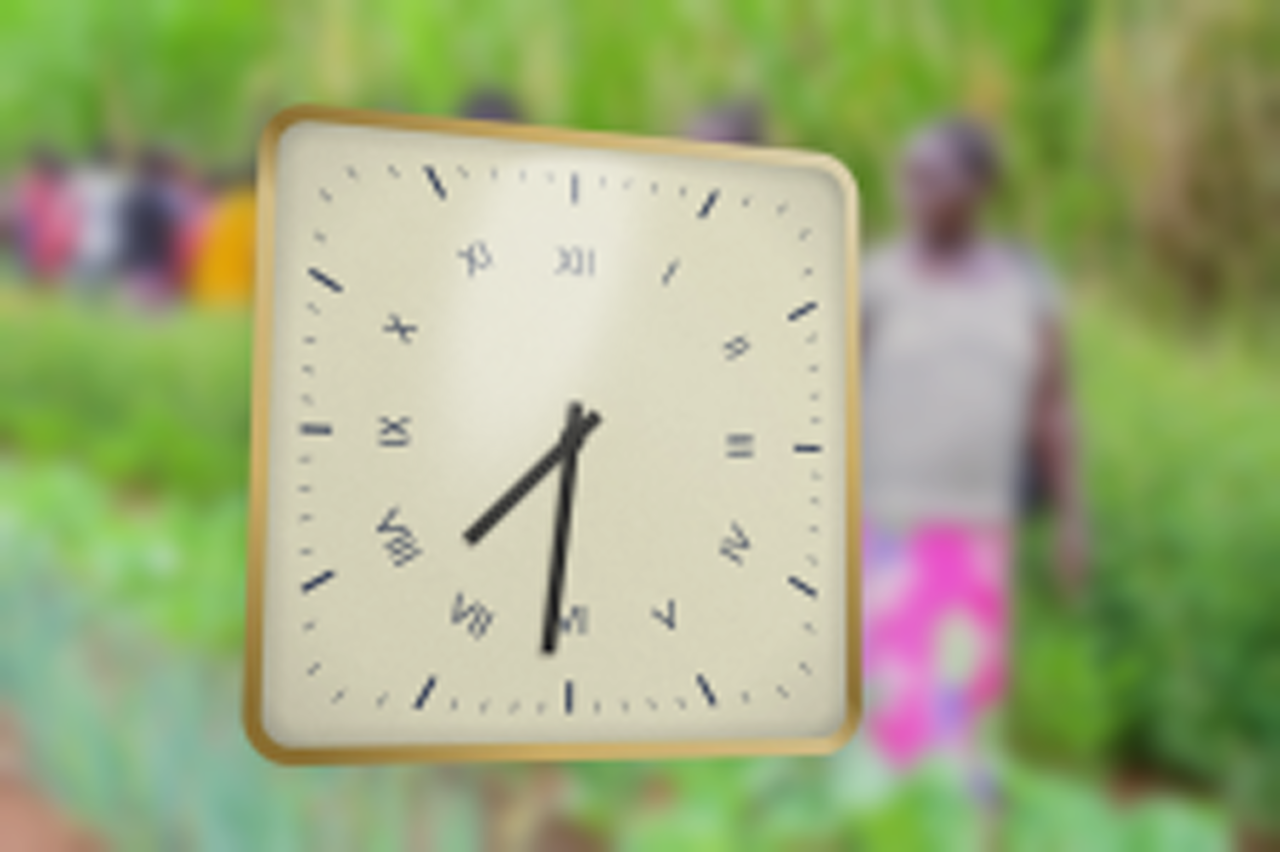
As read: {"hour": 7, "minute": 31}
